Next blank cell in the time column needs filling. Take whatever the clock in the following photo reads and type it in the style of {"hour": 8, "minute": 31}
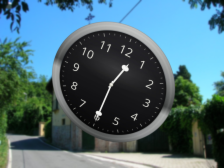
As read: {"hour": 12, "minute": 30}
